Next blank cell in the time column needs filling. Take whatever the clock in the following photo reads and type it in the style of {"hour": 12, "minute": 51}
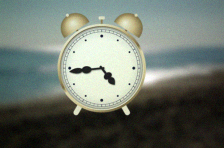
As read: {"hour": 4, "minute": 44}
